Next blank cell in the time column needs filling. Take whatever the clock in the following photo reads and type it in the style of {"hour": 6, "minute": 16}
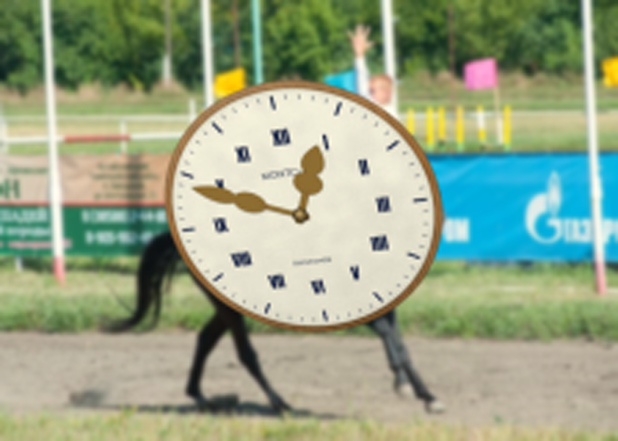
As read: {"hour": 12, "minute": 49}
